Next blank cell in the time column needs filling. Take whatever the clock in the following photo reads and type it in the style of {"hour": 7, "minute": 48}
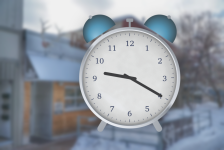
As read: {"hour": 9, "minute": 20}
